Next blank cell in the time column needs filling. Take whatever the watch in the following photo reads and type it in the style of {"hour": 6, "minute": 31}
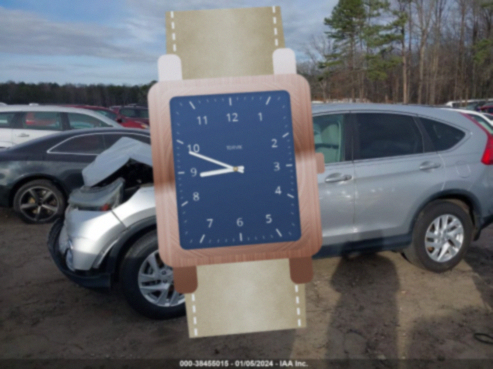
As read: {"hour": 8, "minute": 49}
